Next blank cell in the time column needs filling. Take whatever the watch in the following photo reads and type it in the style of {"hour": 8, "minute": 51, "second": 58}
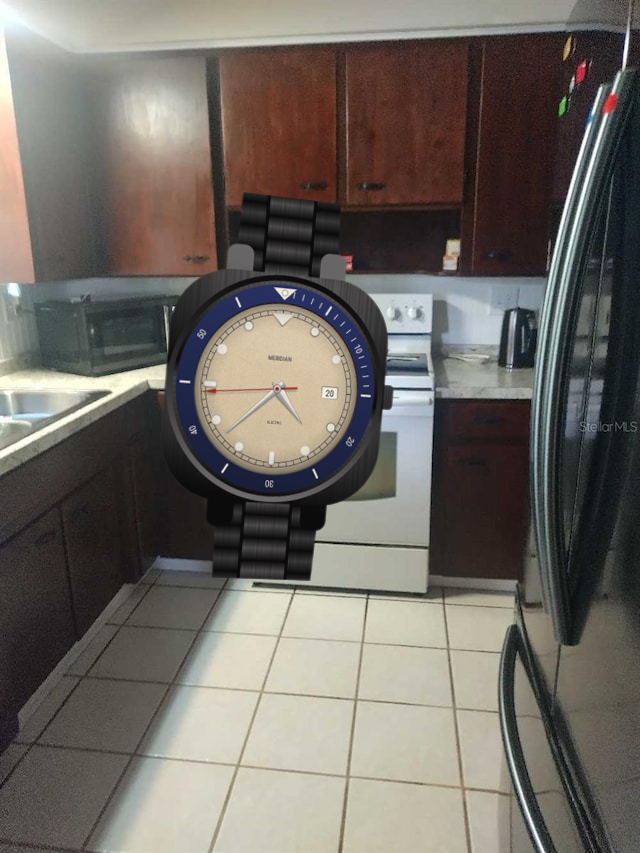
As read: {"hour": 4, "minute": 37, "second": 44}
